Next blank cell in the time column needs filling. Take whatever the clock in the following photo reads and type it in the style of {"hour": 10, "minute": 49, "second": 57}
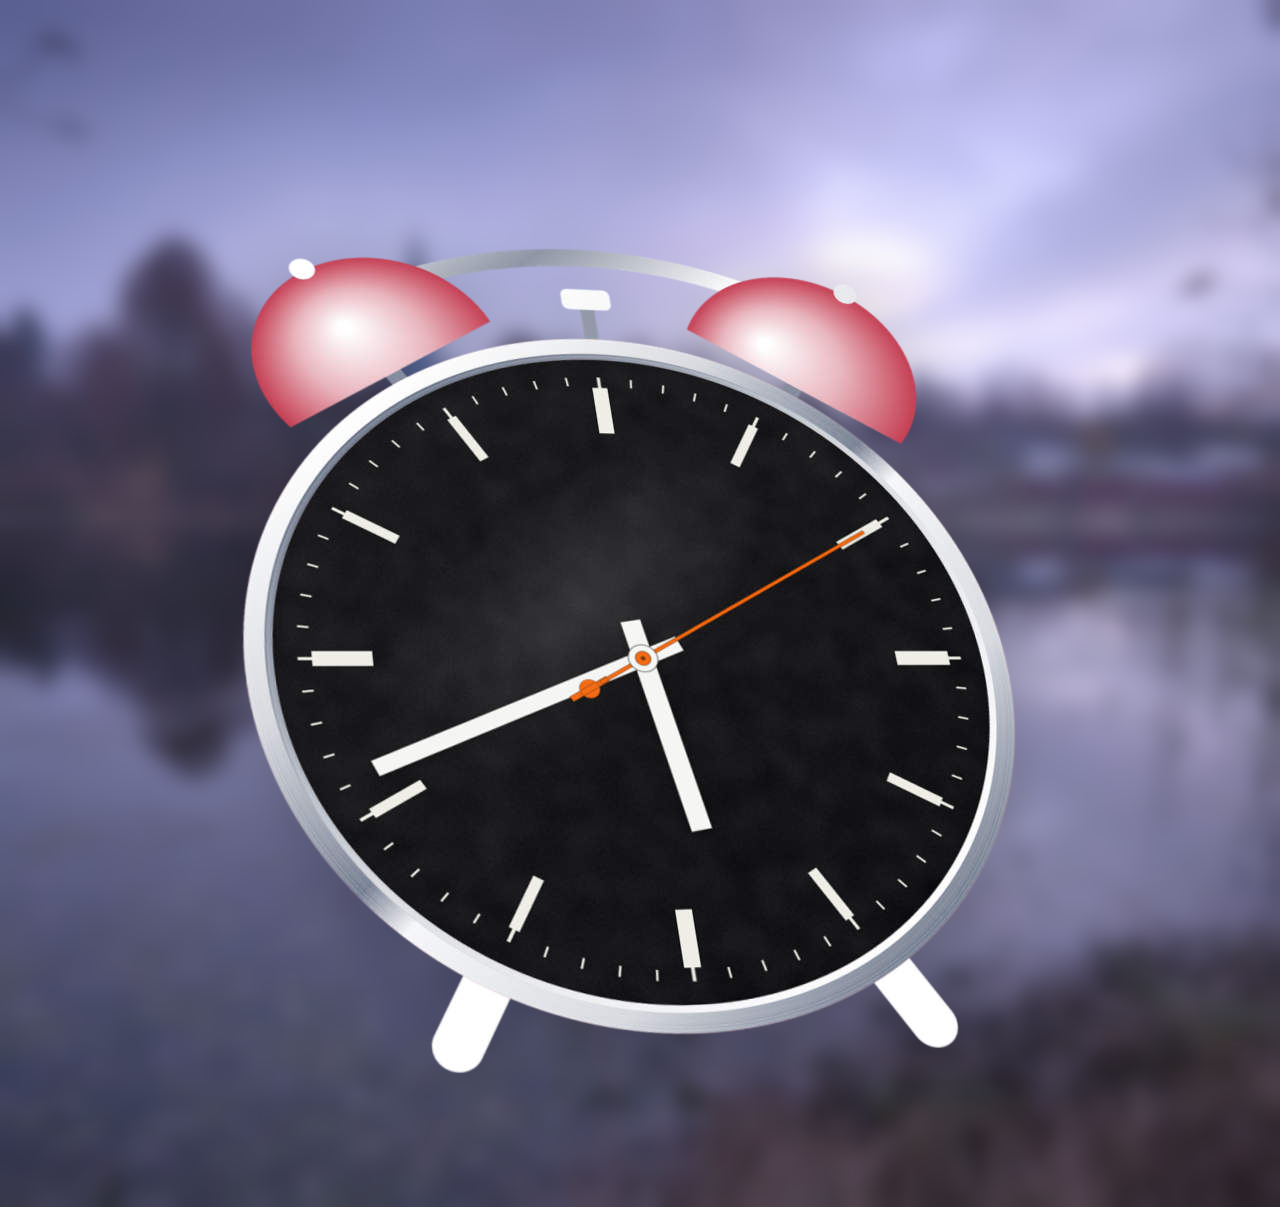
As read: {"hour": 5, "minute": 41, "second": 10}
